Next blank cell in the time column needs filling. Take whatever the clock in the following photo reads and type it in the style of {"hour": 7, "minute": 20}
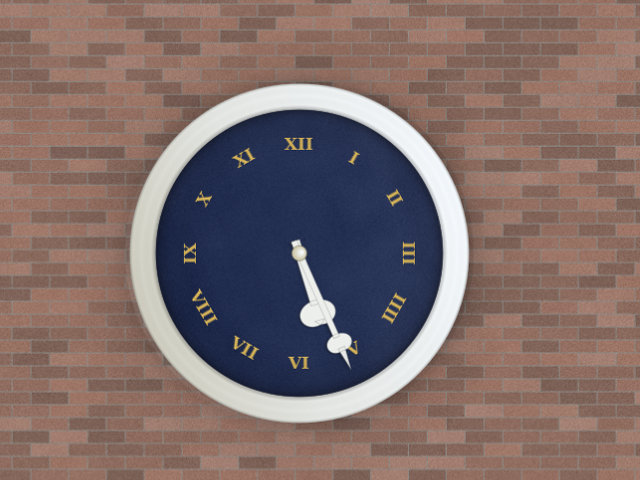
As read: {"hour": 5, "minute": 26}
